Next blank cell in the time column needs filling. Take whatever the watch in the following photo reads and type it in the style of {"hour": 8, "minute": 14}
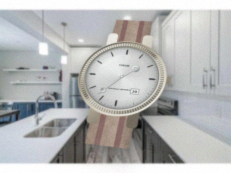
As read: {"hour": 1, "minute": 37}
